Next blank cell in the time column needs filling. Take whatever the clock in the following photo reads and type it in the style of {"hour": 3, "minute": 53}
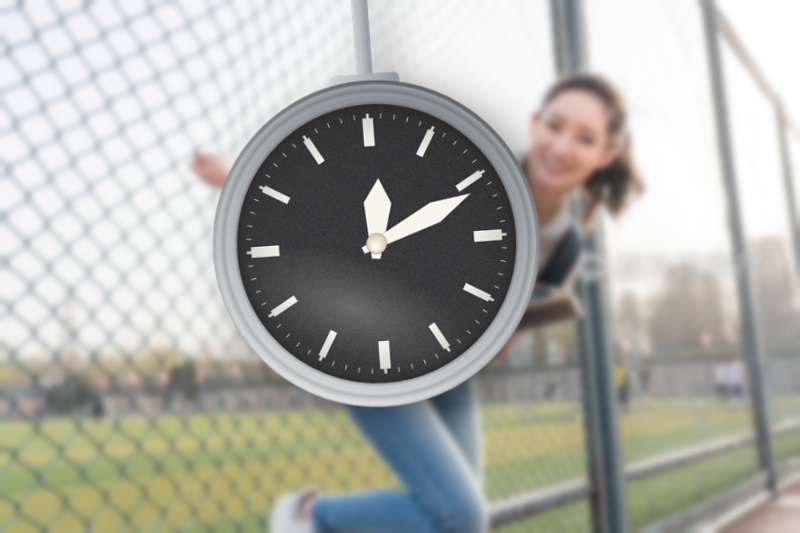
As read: {"hour": 12, "minute": 11}
